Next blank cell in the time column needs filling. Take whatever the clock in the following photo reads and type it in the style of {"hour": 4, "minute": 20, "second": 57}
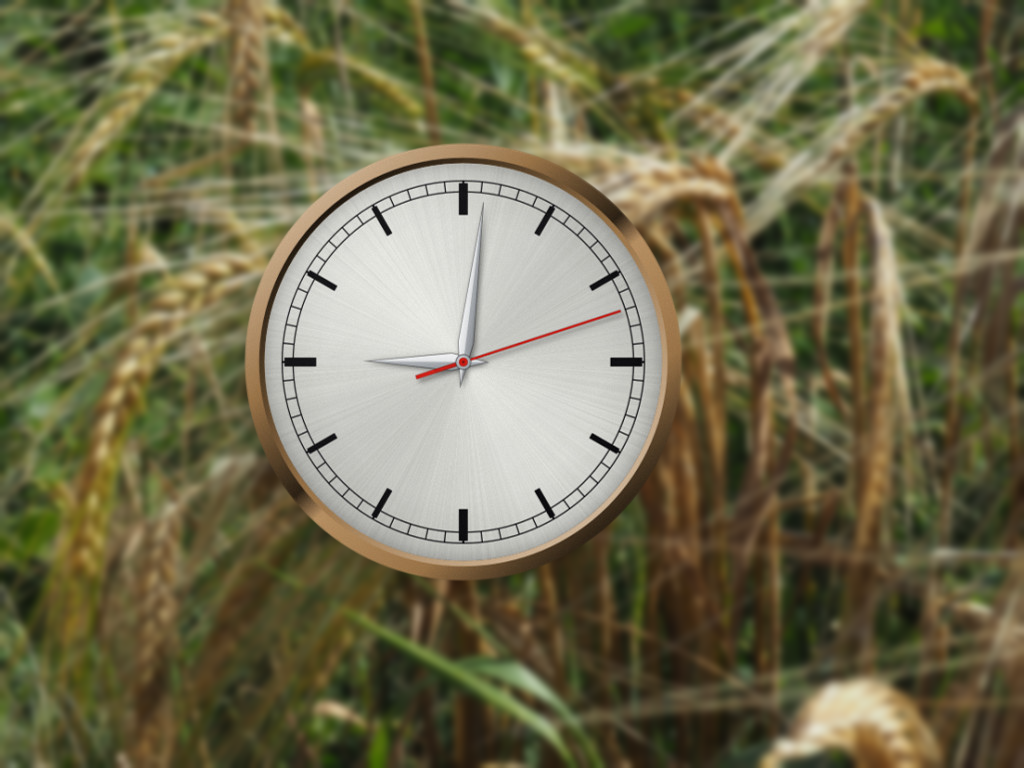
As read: {"hour": 9, "minute": 1, "second": 12}
